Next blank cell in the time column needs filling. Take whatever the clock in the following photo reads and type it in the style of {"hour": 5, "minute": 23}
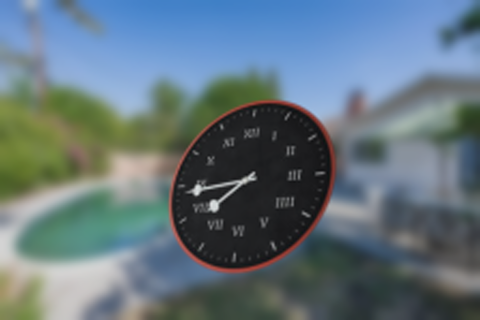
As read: {"hour": 7, "minute": 44}
